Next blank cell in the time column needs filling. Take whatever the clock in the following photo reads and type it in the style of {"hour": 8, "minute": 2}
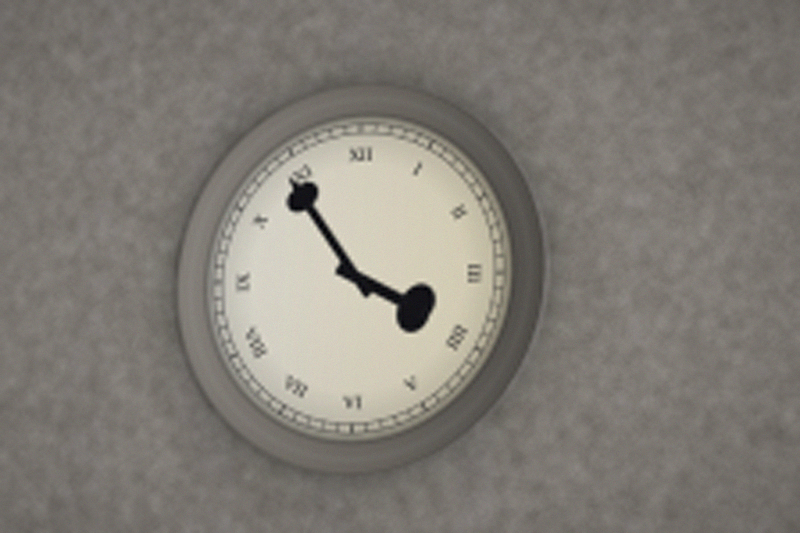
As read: {"hour": 3, "minute": 54}
